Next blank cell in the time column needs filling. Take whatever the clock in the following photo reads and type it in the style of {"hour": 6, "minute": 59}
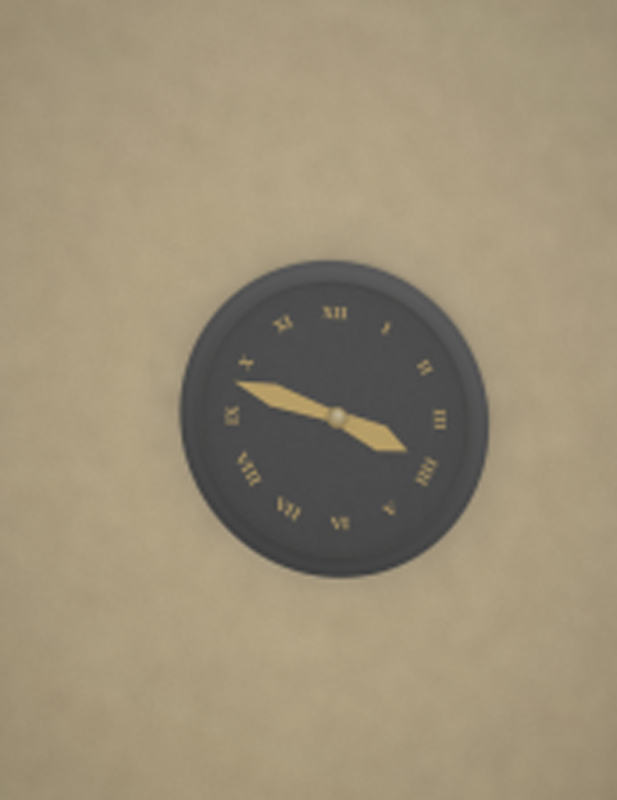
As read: {"hour": 3, "minute": 48}
